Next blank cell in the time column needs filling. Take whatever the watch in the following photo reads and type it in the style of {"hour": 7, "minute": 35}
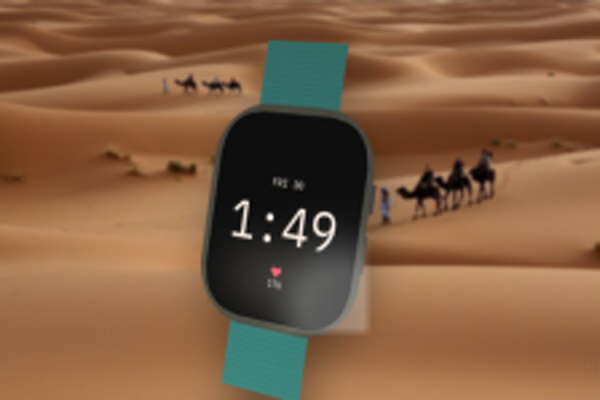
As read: {"hour": 1, "minute": 49}
